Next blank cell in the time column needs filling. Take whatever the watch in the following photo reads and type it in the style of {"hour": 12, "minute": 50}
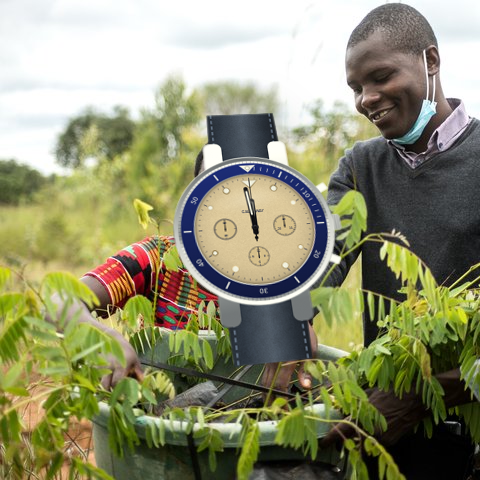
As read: {"hour": 11, "minute": 59}
